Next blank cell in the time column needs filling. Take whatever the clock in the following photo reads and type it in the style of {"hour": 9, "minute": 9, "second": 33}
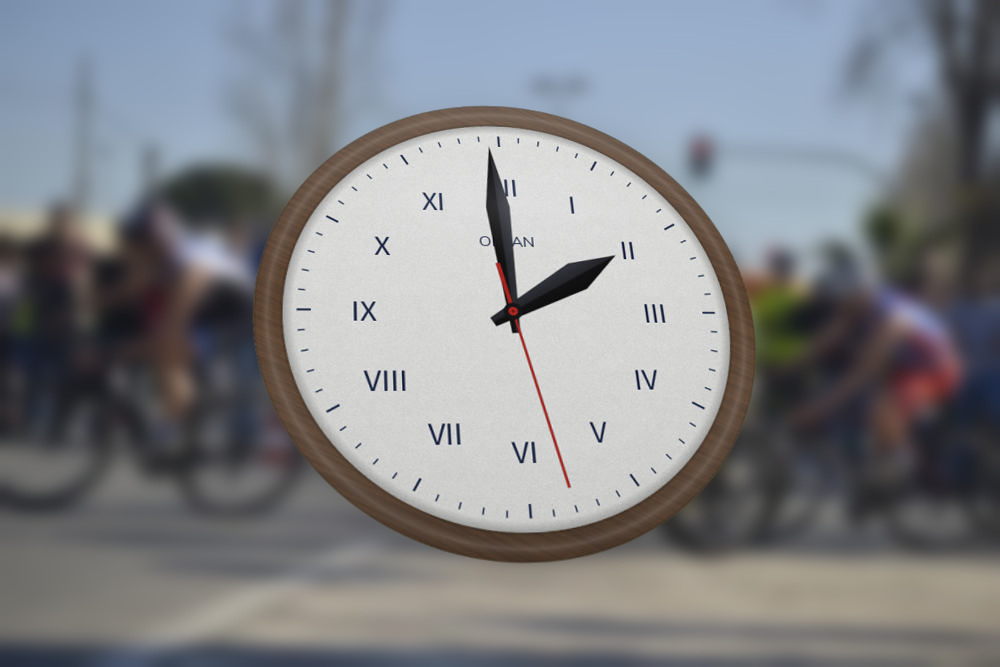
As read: {"hour": 1, "minute": 59, "second": 28}
